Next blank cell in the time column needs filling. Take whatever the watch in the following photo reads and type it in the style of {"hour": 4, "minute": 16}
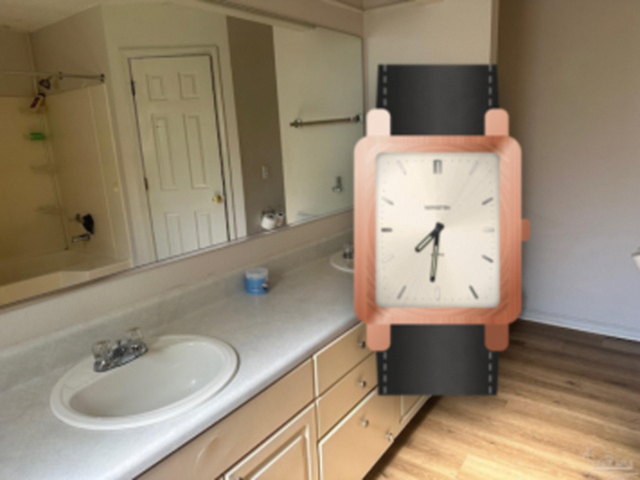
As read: {"hour": 7, "minute": 31}
